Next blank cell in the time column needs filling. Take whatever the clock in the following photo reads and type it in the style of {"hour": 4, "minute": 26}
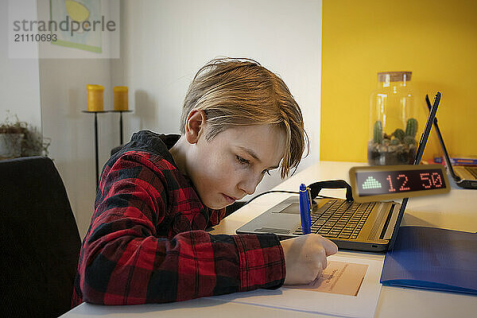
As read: {"hour": 12, "minute": 50}
